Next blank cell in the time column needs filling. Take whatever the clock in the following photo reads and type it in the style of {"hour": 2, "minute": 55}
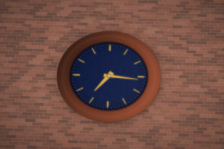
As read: {"hour": 7, "minute": 16}
